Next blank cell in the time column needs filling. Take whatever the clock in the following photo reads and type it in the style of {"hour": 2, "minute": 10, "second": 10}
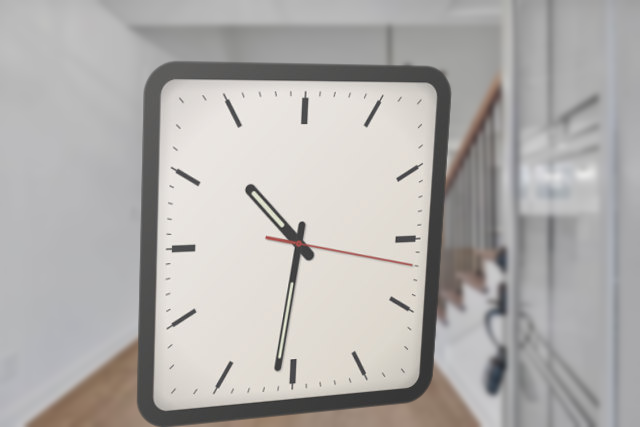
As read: {"hour": 10, "minute": 31, "second": 17}
